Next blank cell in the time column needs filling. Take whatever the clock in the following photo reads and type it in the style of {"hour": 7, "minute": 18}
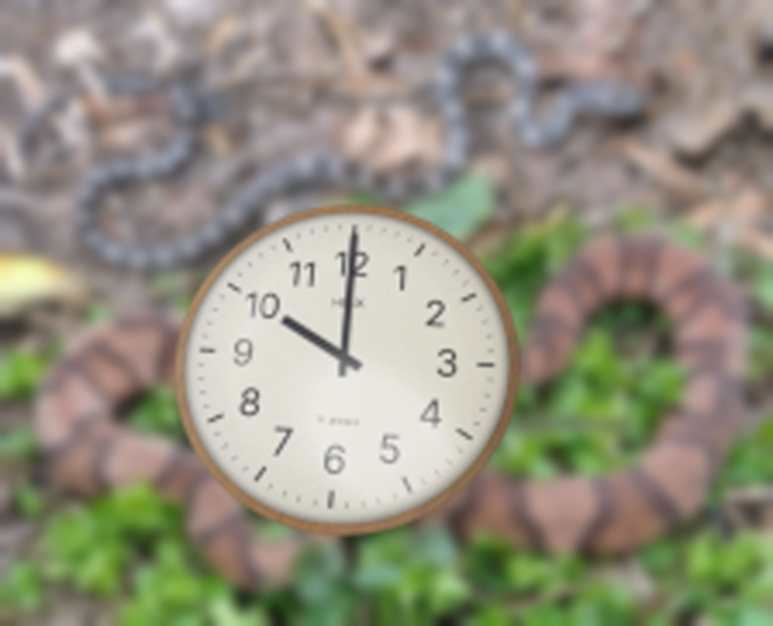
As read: {"hour": 10, "minute": 0}
